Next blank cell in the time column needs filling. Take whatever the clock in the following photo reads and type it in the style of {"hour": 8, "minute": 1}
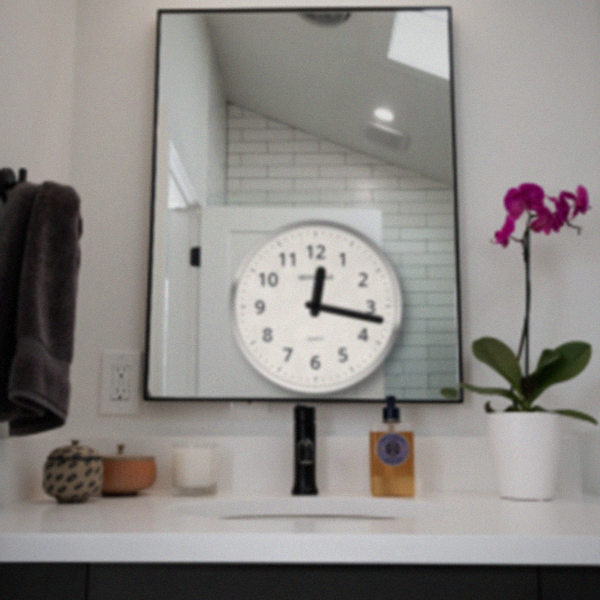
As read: {"hour": 12, "minute": 17}
